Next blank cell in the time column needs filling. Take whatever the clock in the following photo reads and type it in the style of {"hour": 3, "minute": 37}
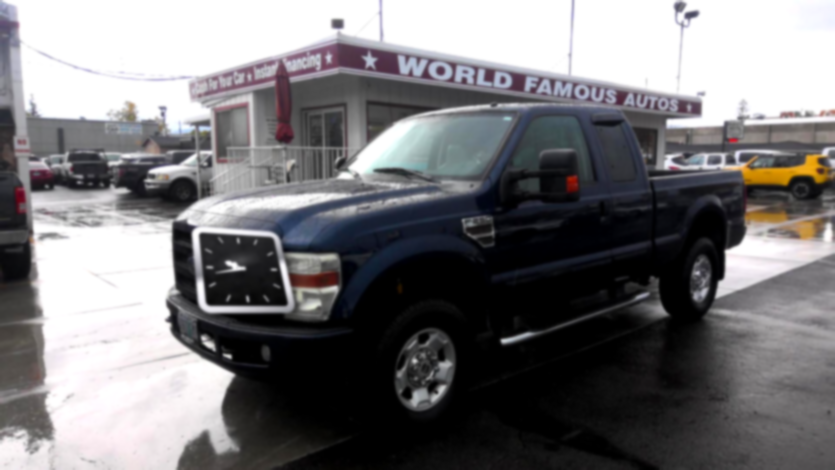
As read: {"hour": 9, "minute": 43}
